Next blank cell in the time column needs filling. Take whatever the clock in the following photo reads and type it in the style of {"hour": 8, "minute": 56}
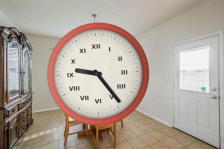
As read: {"hour": 9, "minute": 24}
